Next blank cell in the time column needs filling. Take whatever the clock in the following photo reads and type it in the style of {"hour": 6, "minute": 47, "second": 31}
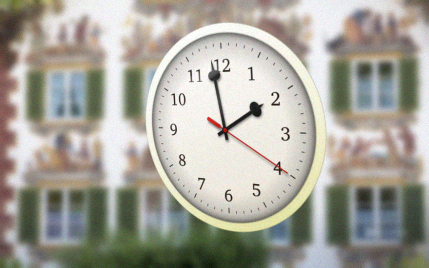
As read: {"hour": 1, "minute": 58, "second": 20}
